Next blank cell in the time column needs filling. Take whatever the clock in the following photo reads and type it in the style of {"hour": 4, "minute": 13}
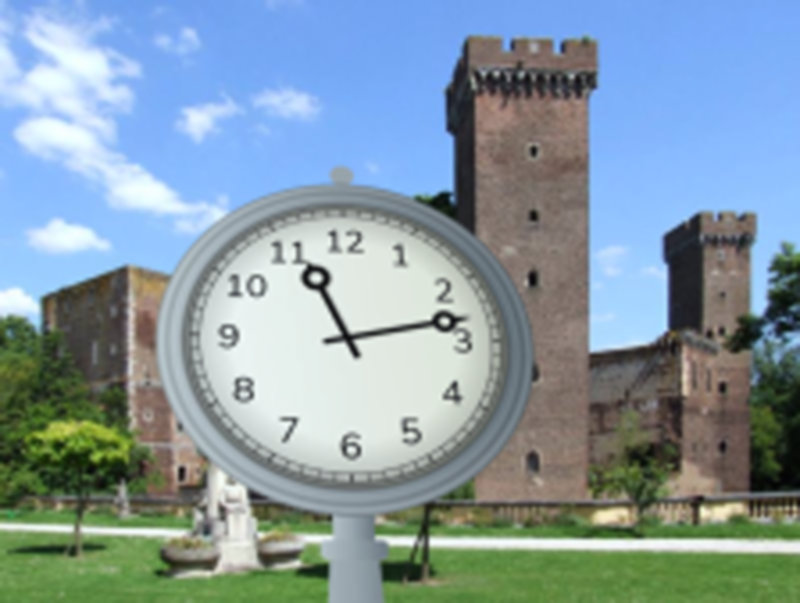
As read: {"hour": 11, "minute": 13}
